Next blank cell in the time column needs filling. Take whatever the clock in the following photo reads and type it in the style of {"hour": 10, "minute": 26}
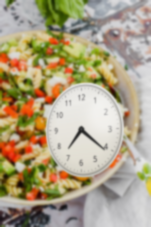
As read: {"hour": 7, "minute": 21}
